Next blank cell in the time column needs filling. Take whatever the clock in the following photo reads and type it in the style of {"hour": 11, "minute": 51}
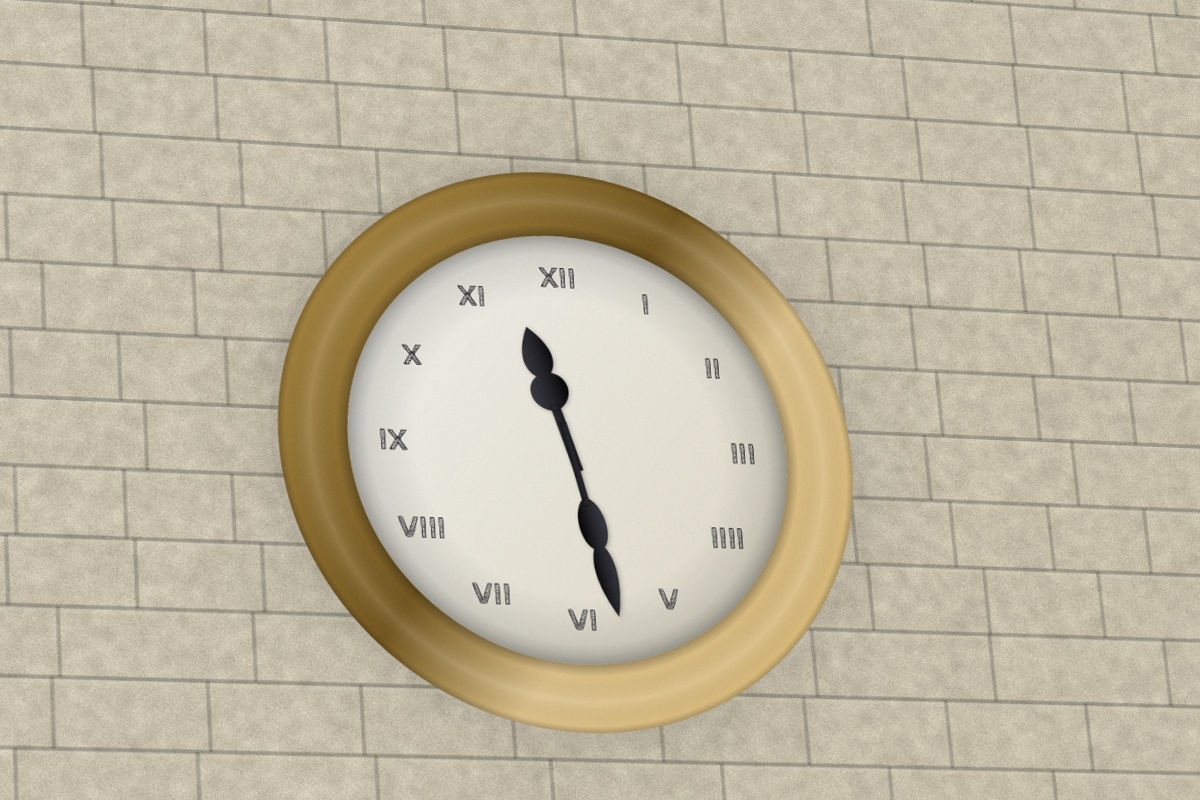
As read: {"hour": 11, "minute": 28}
